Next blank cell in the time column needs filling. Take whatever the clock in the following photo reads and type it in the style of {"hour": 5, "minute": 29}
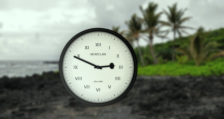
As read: {"hour": 2, "minute": 49}
